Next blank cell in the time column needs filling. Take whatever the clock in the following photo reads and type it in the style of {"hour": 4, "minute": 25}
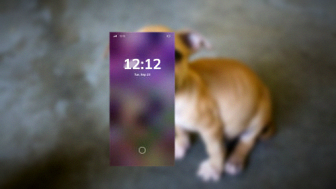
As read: {"hour": 12, "minute": 12}
